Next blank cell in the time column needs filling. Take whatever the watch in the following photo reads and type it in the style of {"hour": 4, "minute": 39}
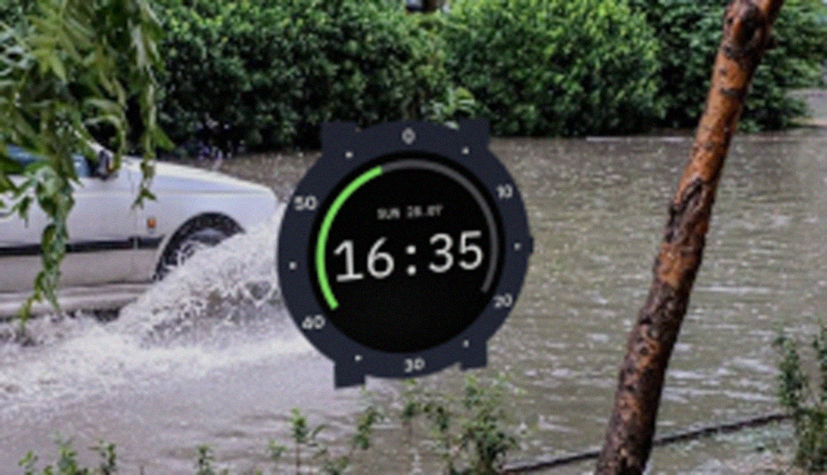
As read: {"hour": 16, "minute": 35}
